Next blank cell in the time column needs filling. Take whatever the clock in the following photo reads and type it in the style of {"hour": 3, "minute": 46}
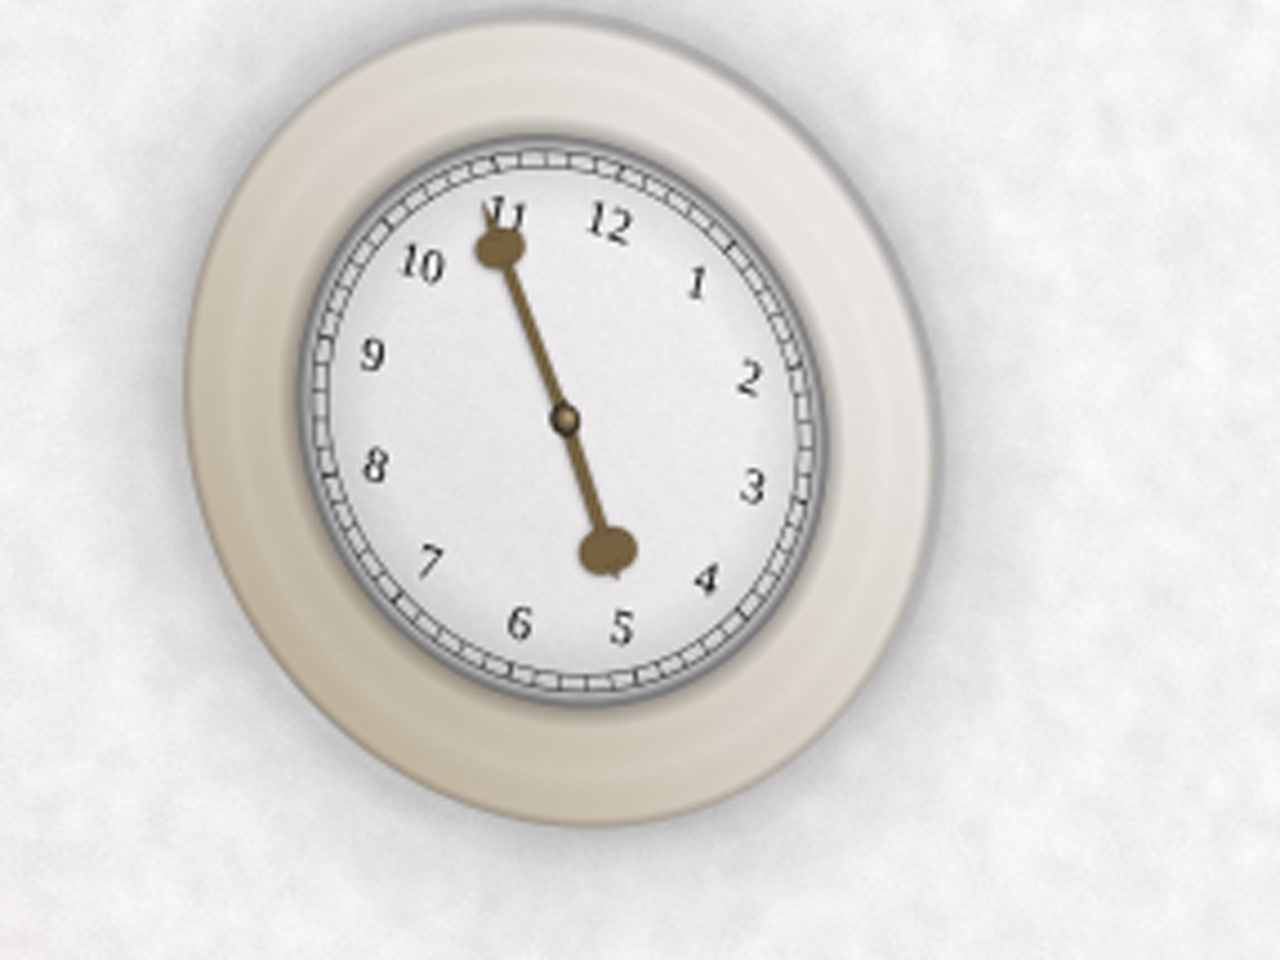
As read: {"hour": 4, "minute": 54}
